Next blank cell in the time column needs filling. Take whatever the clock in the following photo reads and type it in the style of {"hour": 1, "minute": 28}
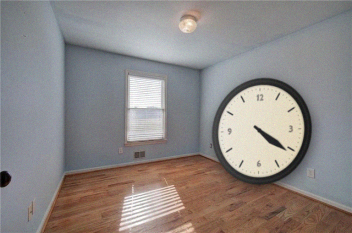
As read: {"hour": 4, "minute": 21}
